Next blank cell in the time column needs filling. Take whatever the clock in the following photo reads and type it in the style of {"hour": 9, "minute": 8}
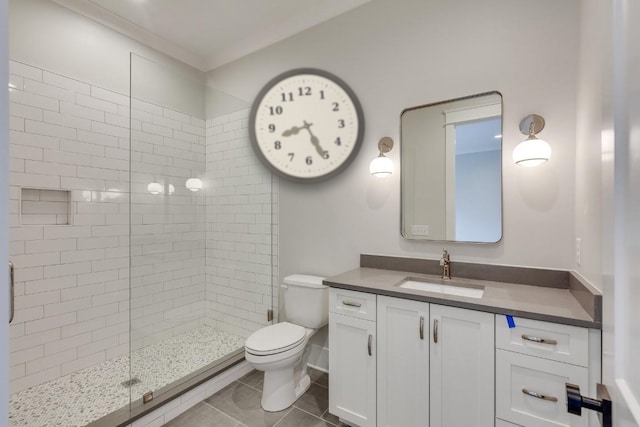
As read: {"hour": 8, "minute": 26}
